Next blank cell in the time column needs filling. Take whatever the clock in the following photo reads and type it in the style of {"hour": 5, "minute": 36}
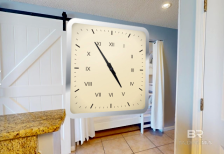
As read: {"hour": 4, "minute": 54}
